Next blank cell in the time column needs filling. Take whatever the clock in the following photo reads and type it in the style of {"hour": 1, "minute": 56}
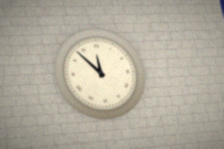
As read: {"hour": 11, "minute": 53}
